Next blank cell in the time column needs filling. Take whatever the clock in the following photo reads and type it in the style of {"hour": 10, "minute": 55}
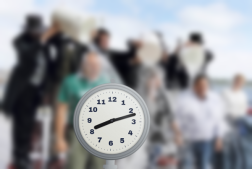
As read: {"hour": 8, "minute": 12}
